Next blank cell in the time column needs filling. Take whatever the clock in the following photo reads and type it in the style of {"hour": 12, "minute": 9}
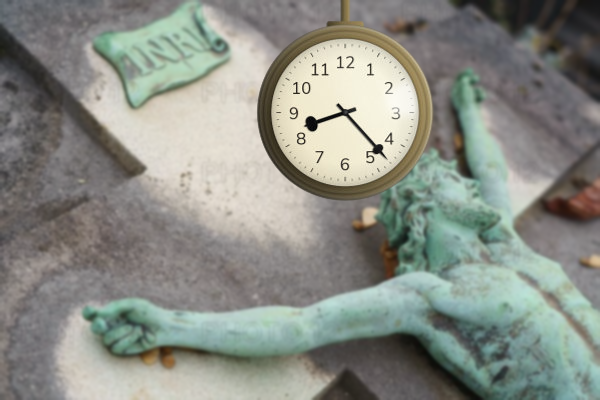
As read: {"hour": 8, "minute": 23}
